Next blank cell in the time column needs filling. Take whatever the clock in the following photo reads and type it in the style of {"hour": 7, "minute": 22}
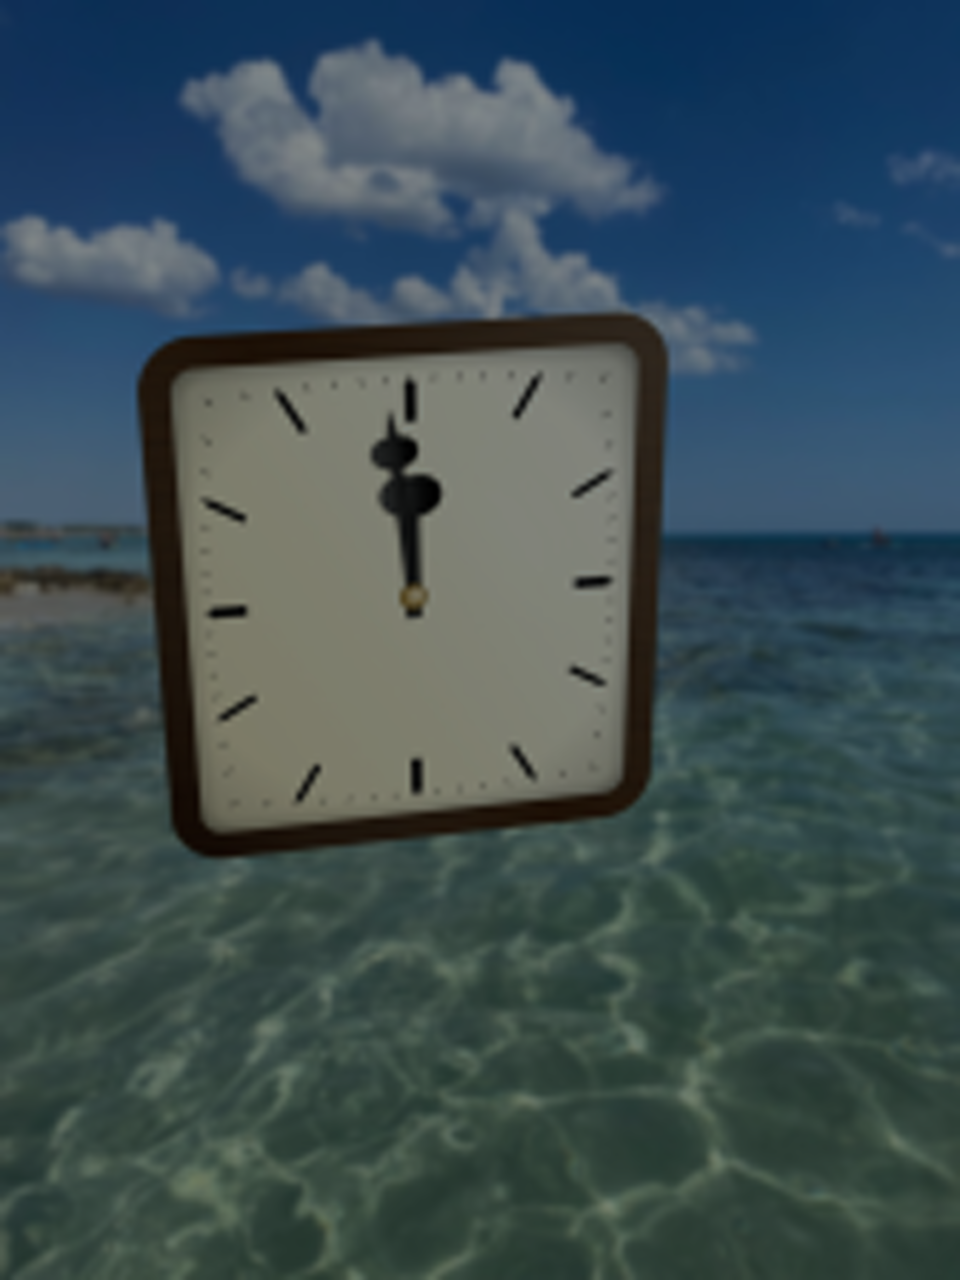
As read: {"hour": 11, "minute": 59}
